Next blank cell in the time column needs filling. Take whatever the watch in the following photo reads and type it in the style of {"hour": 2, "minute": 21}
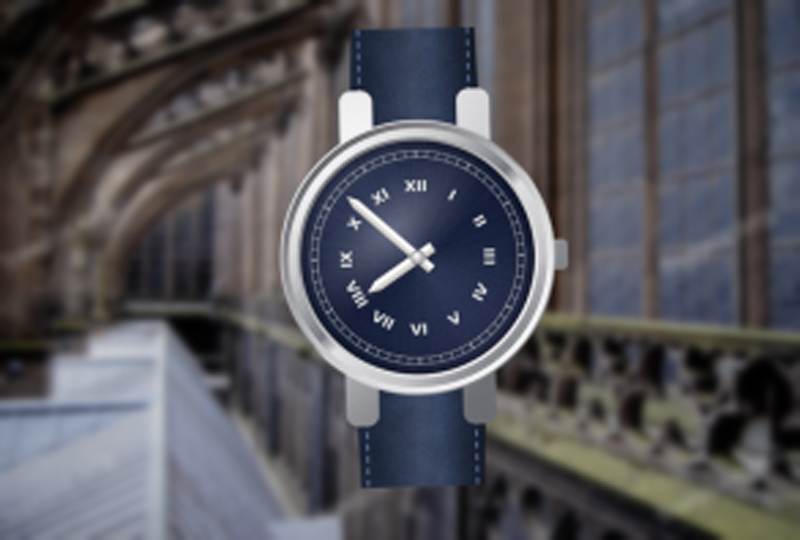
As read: {"hour": 7, "minute": 52}
